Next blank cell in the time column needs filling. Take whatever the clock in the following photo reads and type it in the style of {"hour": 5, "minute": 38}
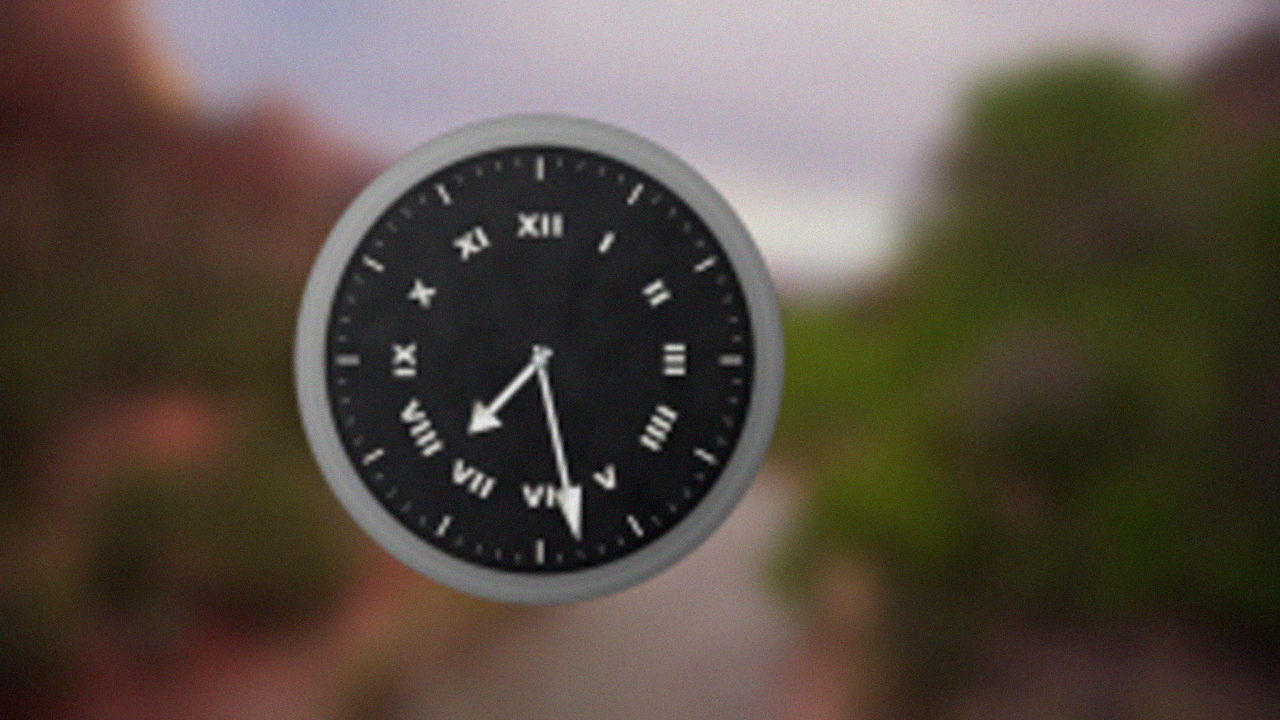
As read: {"hour": 7, "minute": 28}
